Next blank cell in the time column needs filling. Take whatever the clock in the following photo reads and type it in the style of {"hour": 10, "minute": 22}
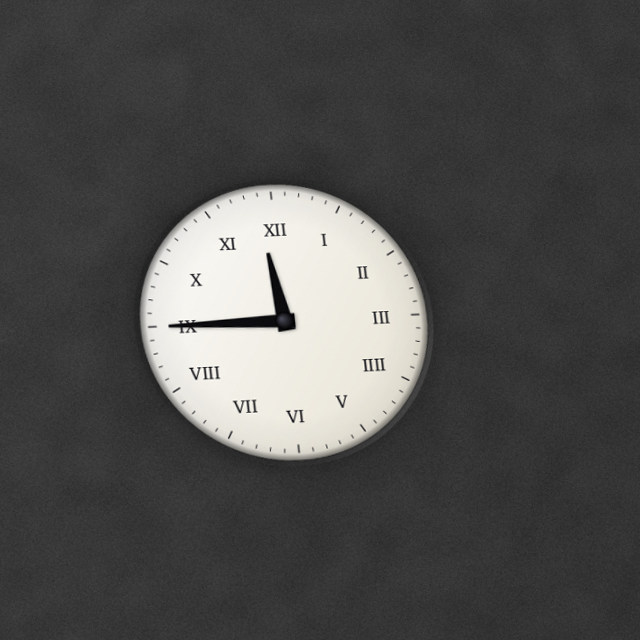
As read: {"hour": 11, "minute": 45}
